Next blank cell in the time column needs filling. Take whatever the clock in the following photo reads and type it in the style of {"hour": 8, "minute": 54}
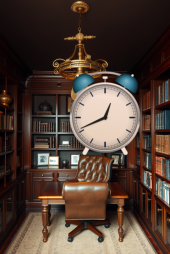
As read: {"hour": 12, "minute": 41}
